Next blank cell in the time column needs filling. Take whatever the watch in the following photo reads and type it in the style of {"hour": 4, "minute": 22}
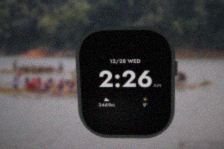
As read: {"hour": 2, "minute": 26}
